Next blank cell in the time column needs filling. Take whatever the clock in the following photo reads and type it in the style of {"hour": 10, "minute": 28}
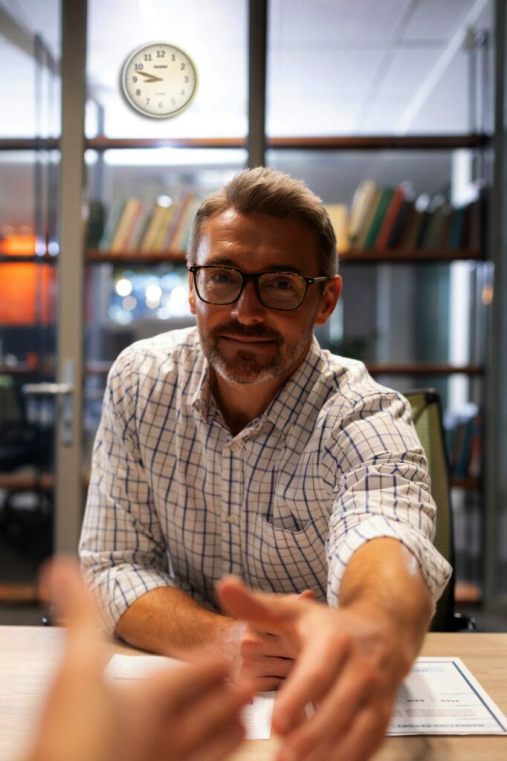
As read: {"hour": 8, "minute": 48}
